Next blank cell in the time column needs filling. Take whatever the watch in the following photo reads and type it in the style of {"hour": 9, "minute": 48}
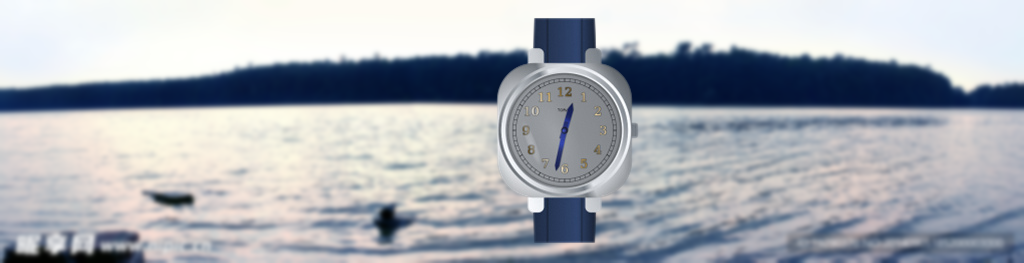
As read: {"hour": 12, "minute": 32}
